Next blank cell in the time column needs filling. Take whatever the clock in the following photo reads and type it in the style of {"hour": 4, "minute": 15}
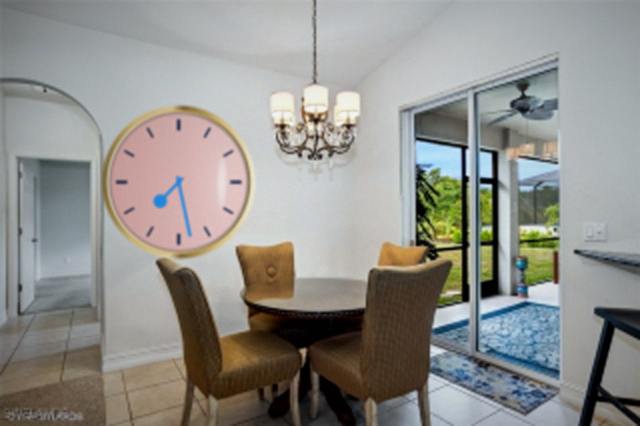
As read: {"hour": 7, "minute": 28}
